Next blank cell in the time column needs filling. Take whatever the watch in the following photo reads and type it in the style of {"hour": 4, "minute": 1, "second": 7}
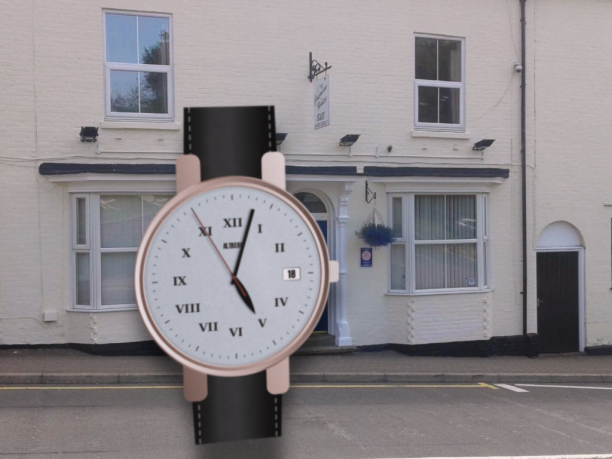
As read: {"hour": 5, "minute": 2, "second": 55}
